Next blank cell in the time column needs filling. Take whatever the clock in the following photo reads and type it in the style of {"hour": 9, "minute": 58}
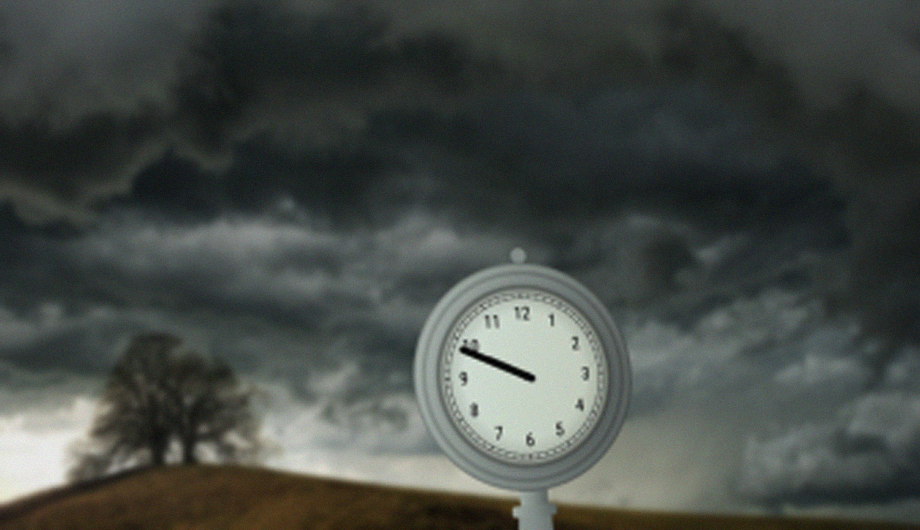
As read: {"hour": 9, "minute": 49}
